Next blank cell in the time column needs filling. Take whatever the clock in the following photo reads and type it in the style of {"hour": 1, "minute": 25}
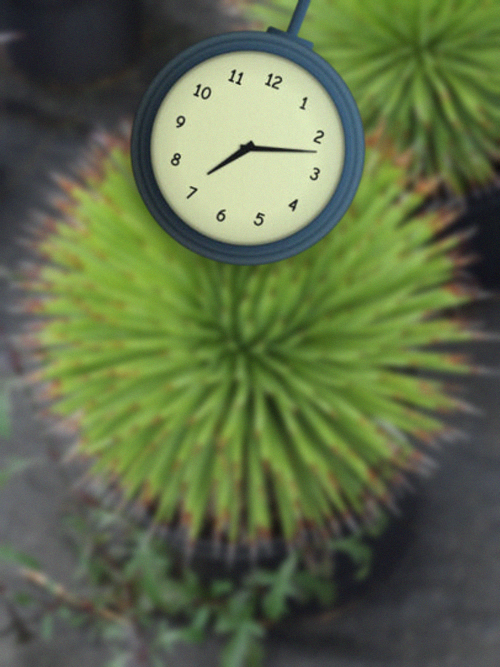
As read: {"hour": 7, "minute": 12}
